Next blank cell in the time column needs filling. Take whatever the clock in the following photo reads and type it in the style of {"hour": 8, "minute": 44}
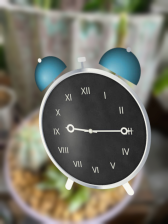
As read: {"hour": 9, "minute": 15}
